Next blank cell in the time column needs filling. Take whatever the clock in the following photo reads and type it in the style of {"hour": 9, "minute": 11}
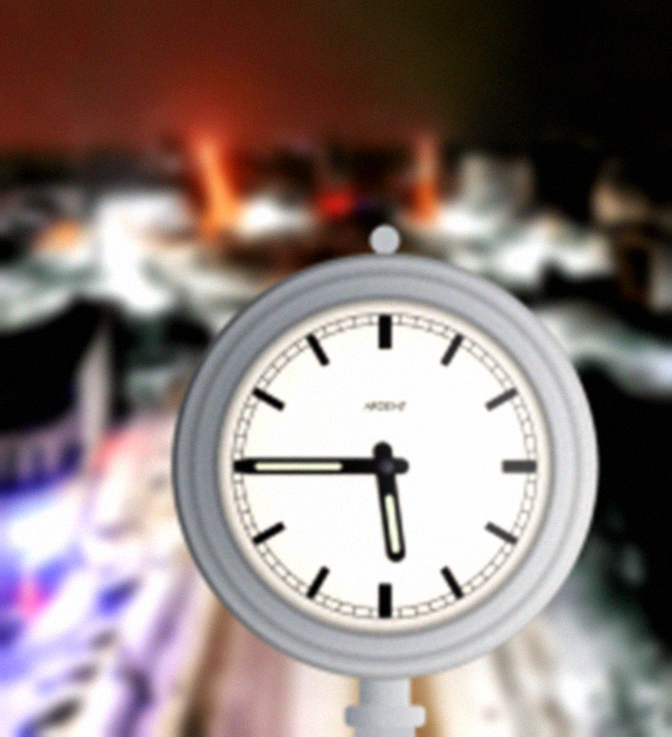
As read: {"hour": 5, "minute": 45}
